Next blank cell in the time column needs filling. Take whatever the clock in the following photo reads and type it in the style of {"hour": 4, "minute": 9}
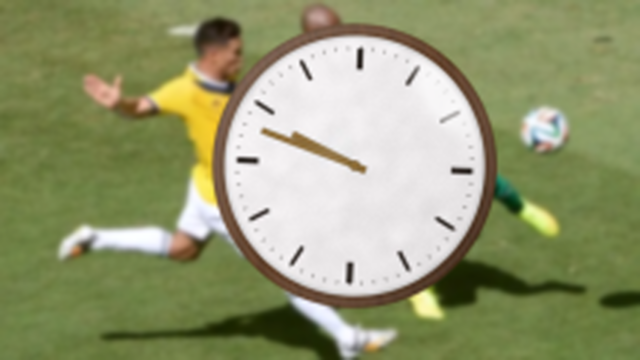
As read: {"hour": 9, "minute": 48}
